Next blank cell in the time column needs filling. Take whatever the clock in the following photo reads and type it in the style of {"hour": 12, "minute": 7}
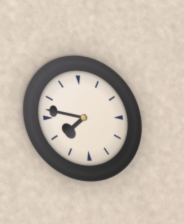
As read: {"hour": 7, "minute": 47}
